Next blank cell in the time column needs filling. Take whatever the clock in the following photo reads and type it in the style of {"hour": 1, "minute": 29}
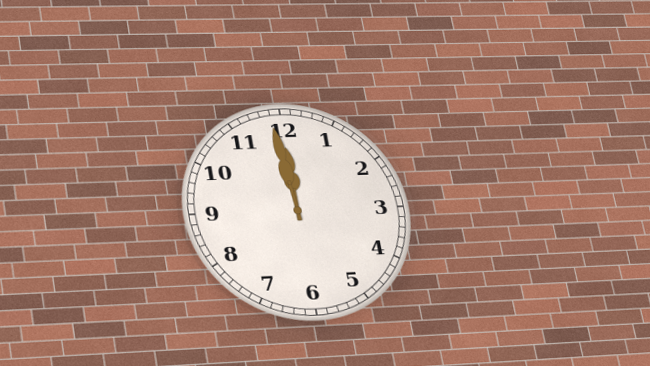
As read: {"hour": 11, "minute": 59}
